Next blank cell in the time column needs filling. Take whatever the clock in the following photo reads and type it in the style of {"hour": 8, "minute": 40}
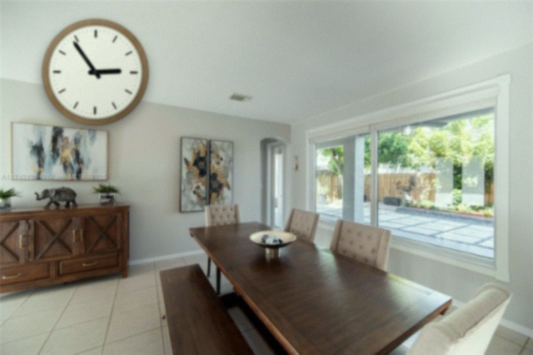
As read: {"hour": 2, "minute": 54}
